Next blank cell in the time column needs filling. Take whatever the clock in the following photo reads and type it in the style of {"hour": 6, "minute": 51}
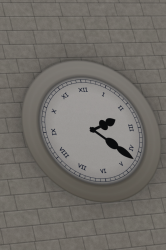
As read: {"hour": 2, "minute": 22}
